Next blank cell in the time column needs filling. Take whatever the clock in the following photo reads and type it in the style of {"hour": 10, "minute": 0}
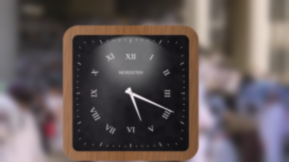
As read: {"hour": 5, "minute": 19}
